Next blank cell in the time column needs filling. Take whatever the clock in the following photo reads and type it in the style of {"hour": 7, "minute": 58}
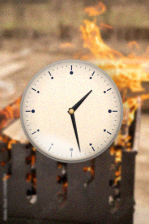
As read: {"hour": 1, "minute": 28}
